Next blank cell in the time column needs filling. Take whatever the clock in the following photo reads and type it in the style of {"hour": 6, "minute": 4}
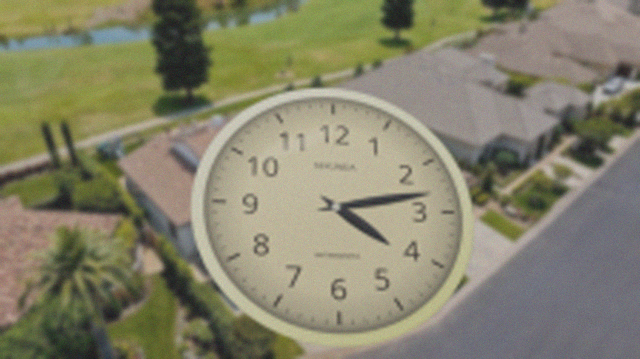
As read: {"hour": 4, "minute": 13}
